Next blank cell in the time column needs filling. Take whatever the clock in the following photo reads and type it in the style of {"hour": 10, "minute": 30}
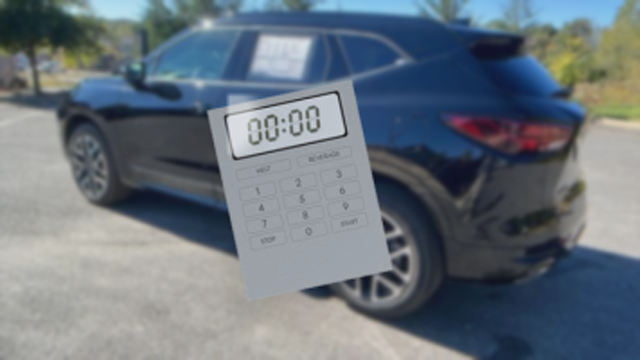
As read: {"hour": 0, "minute": 0}
